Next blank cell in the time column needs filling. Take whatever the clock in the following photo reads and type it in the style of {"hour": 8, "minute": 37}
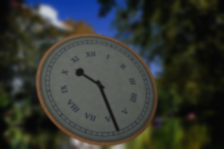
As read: {"hour": 10, "minute": 29}
